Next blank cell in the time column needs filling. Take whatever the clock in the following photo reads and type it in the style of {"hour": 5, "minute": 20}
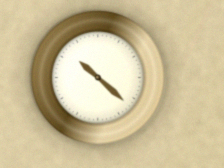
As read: {"hour": 10, "minute": 22}
